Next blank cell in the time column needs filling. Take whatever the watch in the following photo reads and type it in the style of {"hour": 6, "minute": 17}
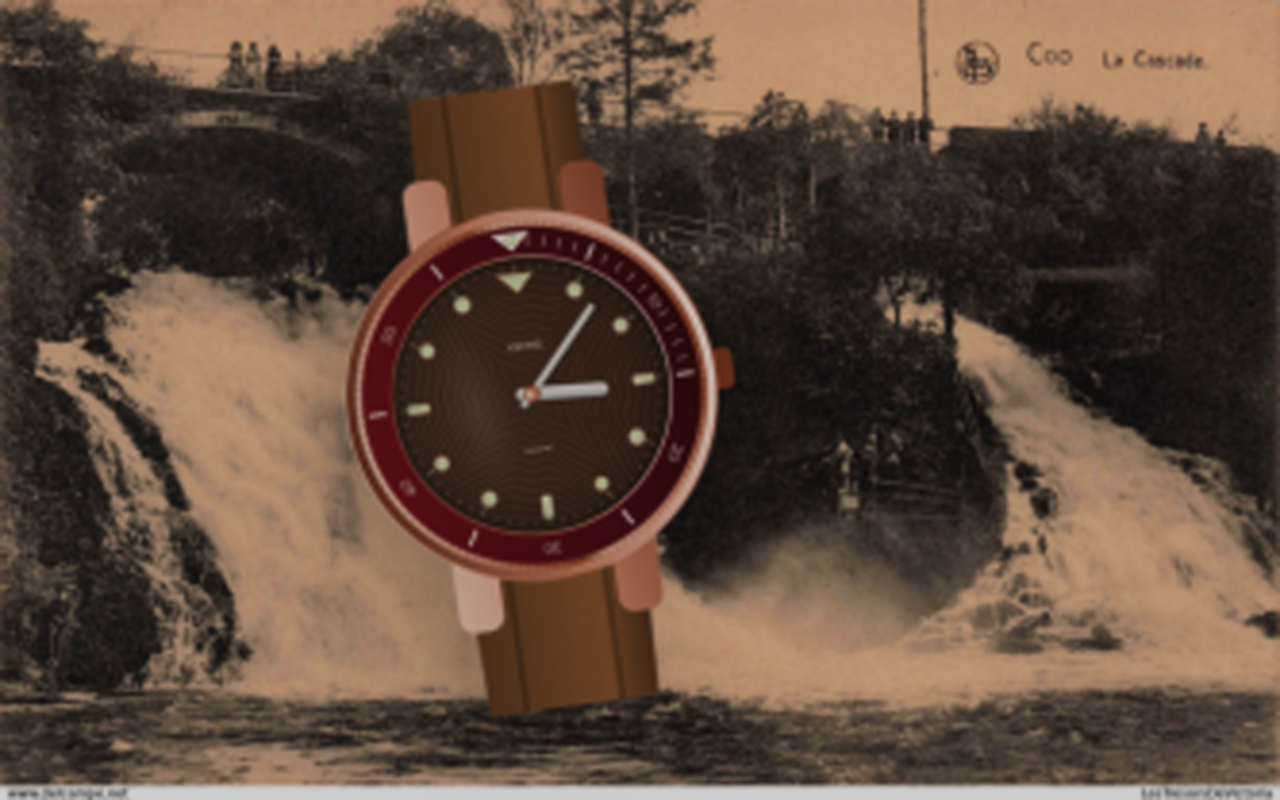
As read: {"hour": 3, "minute": 7}
